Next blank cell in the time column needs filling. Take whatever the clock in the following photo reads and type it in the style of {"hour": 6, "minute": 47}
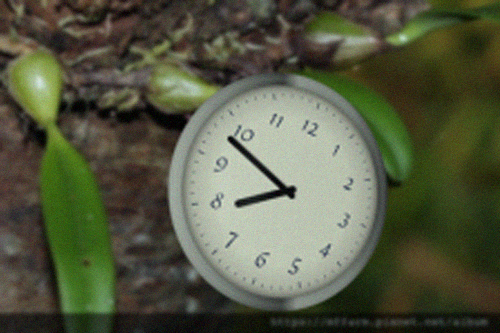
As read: {"hour": 7, "minute": 48}
